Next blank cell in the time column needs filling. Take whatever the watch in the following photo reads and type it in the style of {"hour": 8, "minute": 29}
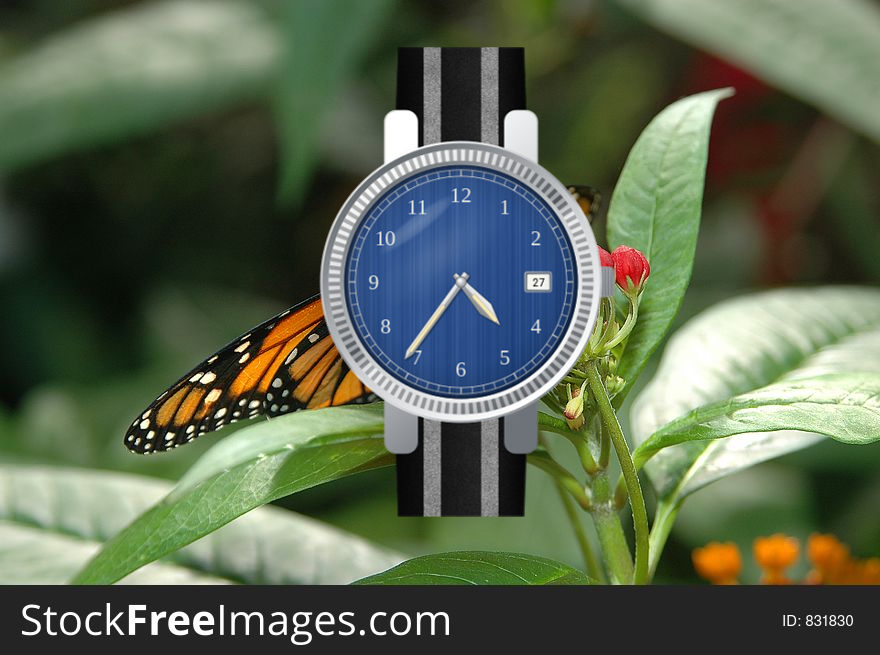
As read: {"hour": 4, "minute": 36}
